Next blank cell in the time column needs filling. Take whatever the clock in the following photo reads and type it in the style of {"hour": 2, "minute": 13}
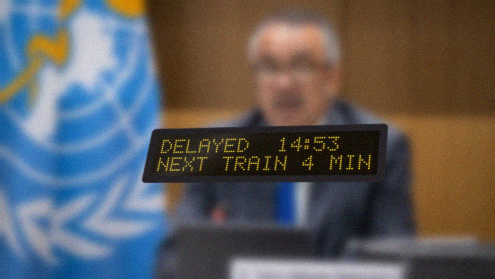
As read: {"hour": 14, "minute": 53}
